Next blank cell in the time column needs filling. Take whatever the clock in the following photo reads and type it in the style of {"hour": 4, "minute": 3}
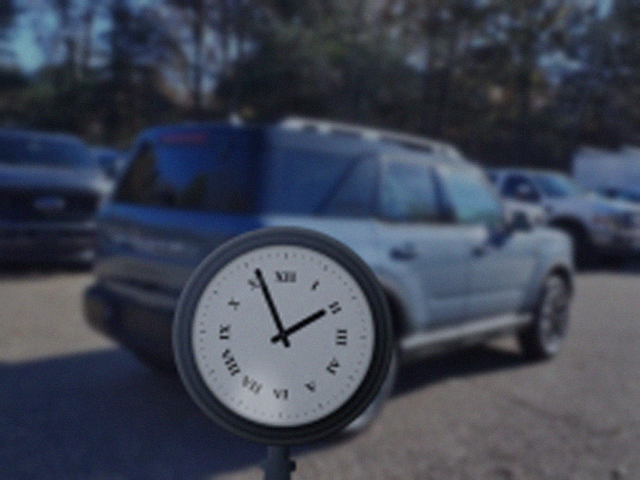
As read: {"hour": 1, "minute": 56}
